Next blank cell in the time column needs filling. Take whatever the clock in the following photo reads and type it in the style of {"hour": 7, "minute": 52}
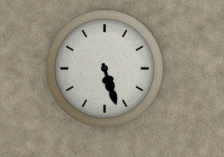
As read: {"hour": 5, "minute": 27}
